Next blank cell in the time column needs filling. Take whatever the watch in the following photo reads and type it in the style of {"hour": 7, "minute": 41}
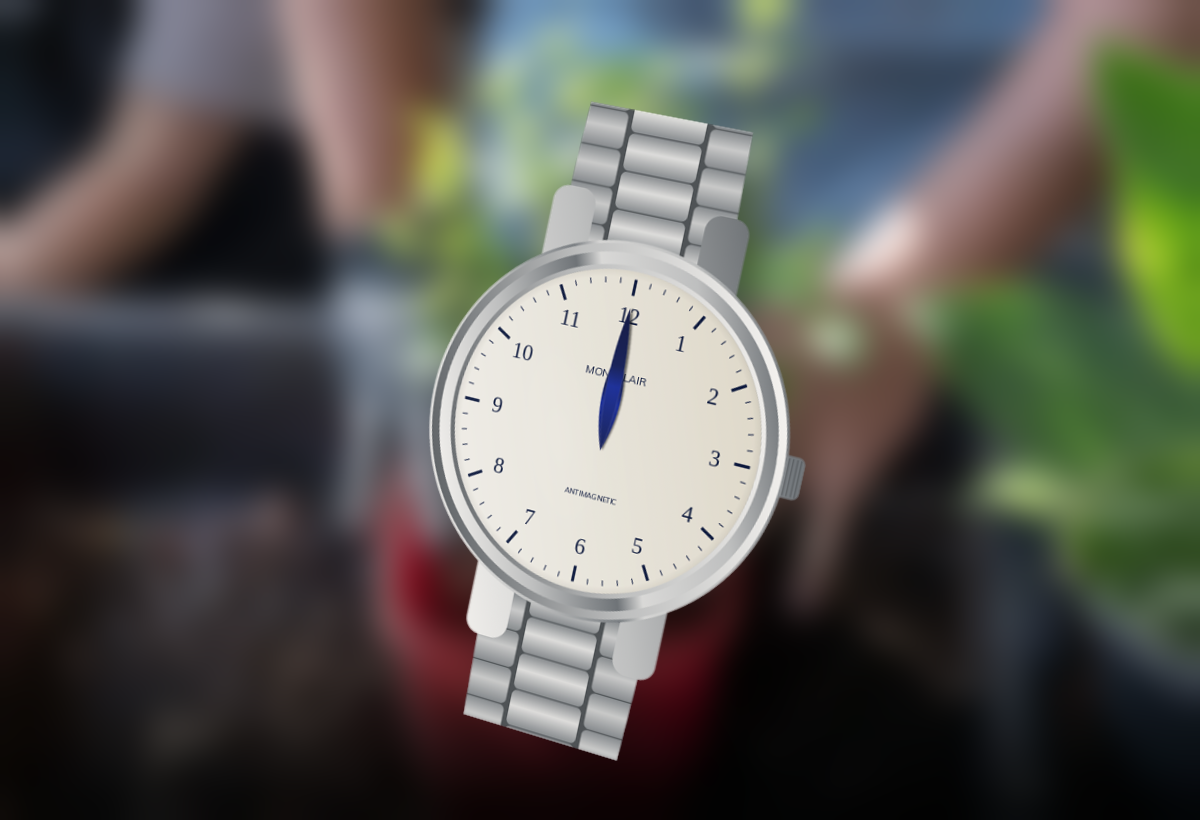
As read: {"hour": 12, "minute": 0}
